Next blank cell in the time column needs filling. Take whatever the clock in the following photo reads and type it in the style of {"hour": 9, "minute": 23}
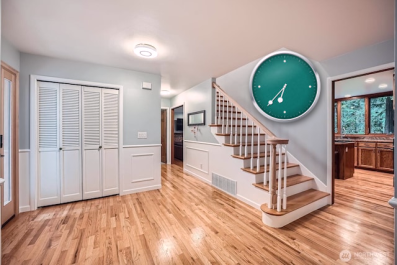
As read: {"hour": 6, "minute": 37}
